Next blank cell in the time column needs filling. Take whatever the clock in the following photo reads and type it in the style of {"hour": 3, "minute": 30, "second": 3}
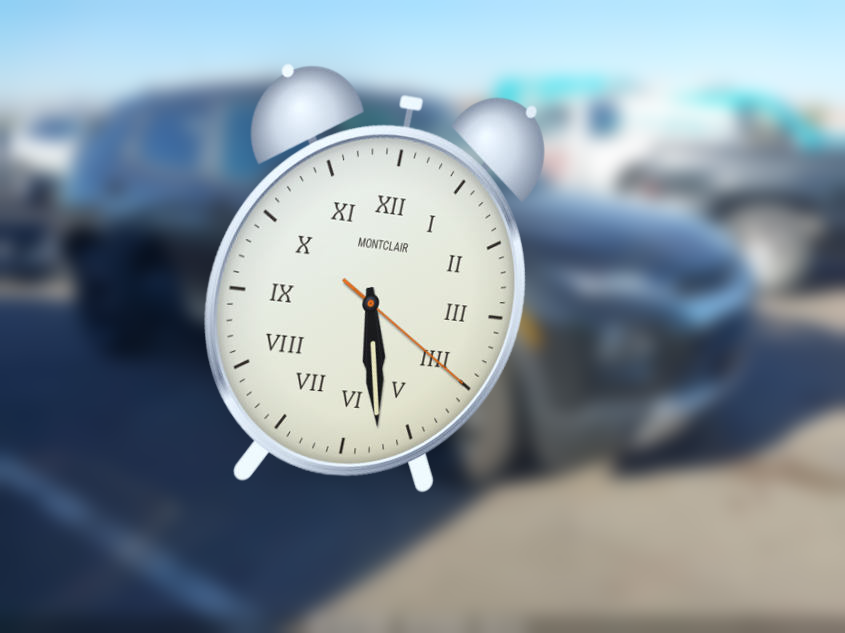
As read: {"hour": 5, "minute": 27, "second": 20}
